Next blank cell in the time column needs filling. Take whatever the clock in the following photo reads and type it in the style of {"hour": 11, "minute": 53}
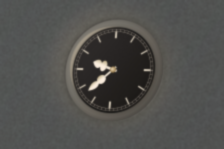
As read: {"hour": 9, "minute": 38}
